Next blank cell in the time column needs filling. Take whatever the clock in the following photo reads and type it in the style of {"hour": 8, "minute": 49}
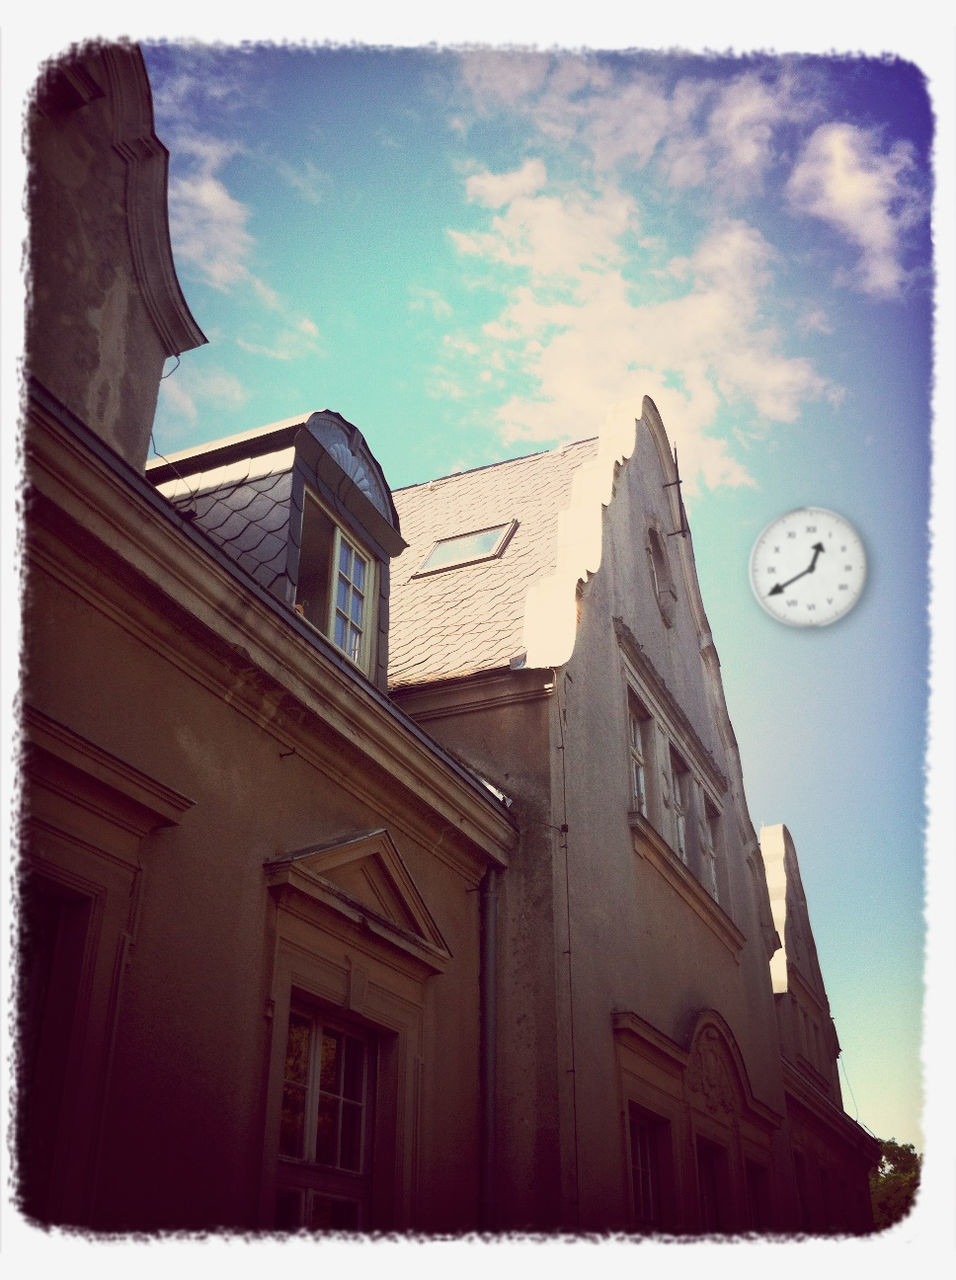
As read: {"hour": 12, "minute": 40}
